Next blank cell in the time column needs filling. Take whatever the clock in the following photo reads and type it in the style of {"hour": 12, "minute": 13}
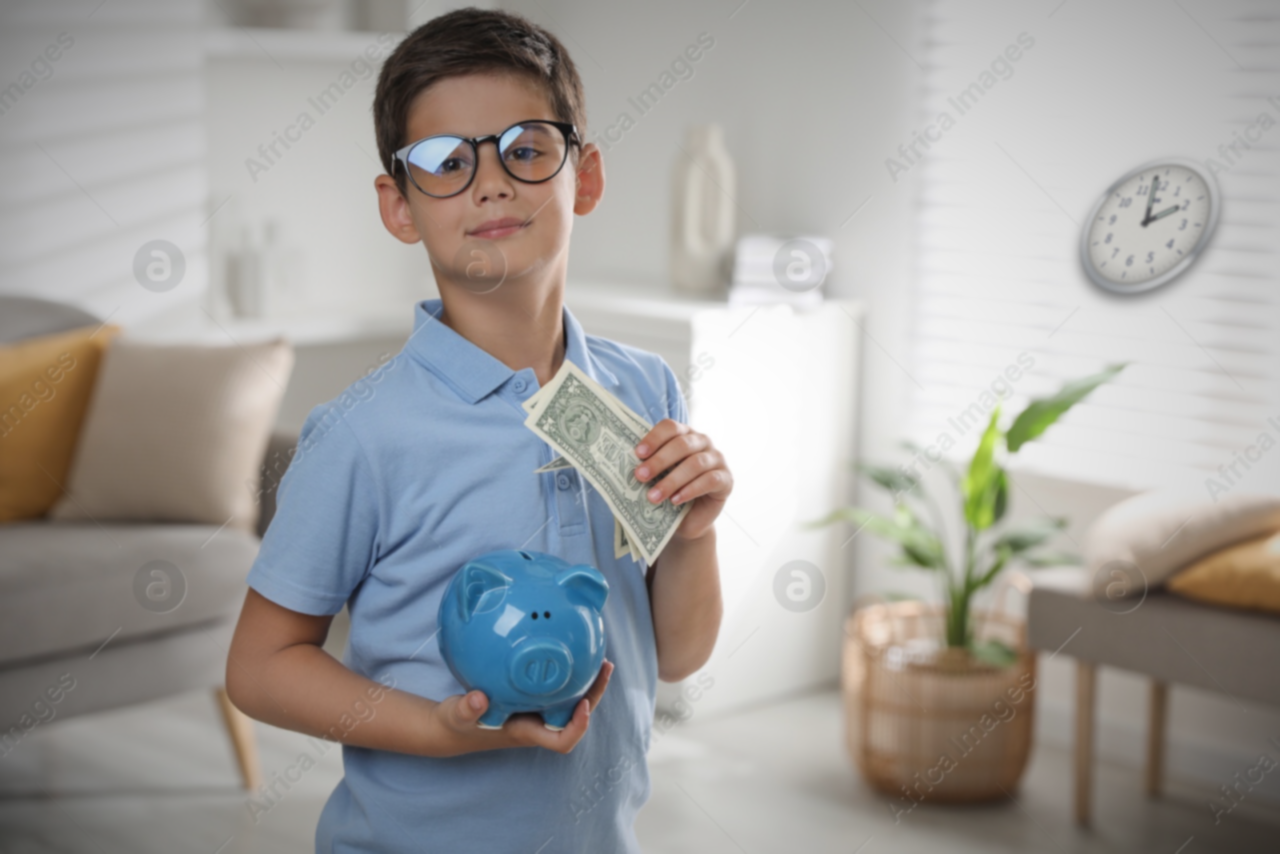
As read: {"hour": 1, "minute": 58}
